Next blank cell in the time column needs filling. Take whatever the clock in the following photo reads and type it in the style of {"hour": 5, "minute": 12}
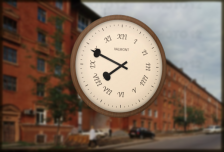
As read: {"hour": 7, "minute": 49}
